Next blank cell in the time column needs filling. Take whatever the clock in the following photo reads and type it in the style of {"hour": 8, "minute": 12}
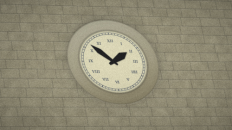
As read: {"hour": 1, "minute": 52}
